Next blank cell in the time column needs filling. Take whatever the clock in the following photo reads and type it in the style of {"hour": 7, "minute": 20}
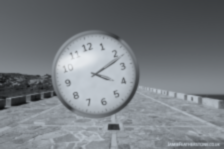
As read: {"hour": 4, "minute": 12}
